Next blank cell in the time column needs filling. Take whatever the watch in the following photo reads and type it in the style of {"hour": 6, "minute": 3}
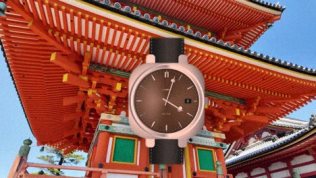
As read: {"hour": 4, "minute": 3}
